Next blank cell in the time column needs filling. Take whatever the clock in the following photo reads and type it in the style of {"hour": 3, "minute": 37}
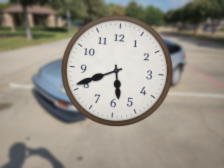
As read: {"hour": 5, "minute": 41}
